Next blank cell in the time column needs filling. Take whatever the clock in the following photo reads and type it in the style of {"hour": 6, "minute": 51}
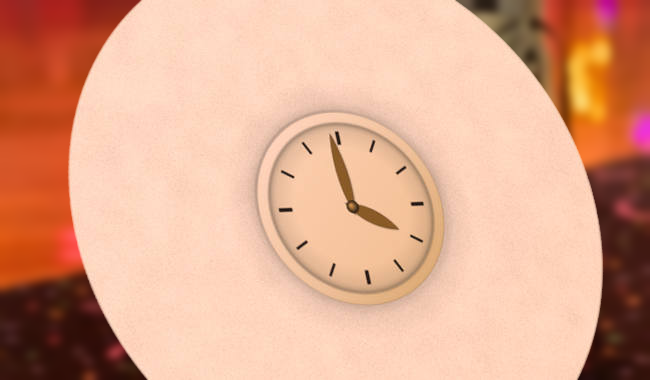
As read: {"hour": 3, "minute": 59}
